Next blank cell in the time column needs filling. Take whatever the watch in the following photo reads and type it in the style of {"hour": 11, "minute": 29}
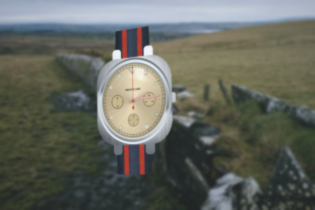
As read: {"hour": 2, "minute": 14}
